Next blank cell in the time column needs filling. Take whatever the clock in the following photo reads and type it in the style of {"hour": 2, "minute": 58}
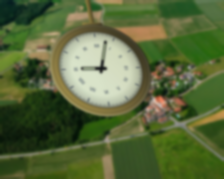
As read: {"hour": 9, "minute": 3}
